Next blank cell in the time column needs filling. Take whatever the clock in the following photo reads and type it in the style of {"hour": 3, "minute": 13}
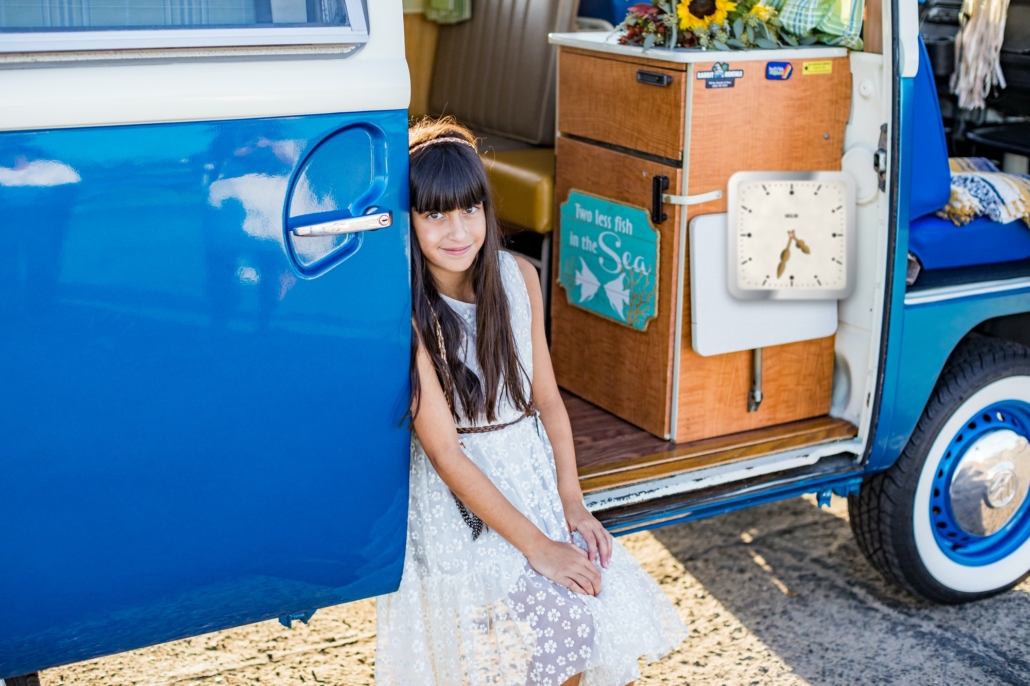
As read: {"hour": 4, "minute": 33}
